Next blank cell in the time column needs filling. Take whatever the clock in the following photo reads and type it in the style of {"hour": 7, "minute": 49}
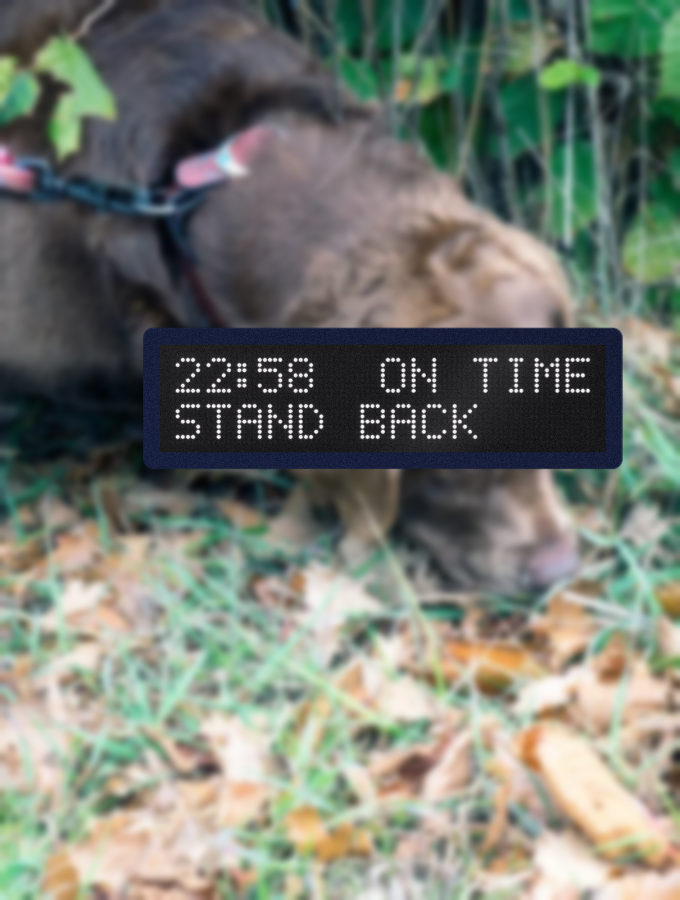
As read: {"hour": 22, "minute": 58}
